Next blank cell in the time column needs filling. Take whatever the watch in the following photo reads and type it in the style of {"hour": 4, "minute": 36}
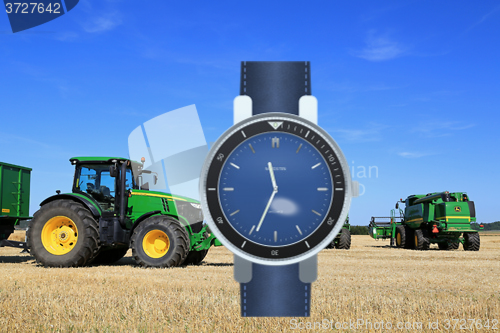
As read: {"hour": 11, "minute": 34}
